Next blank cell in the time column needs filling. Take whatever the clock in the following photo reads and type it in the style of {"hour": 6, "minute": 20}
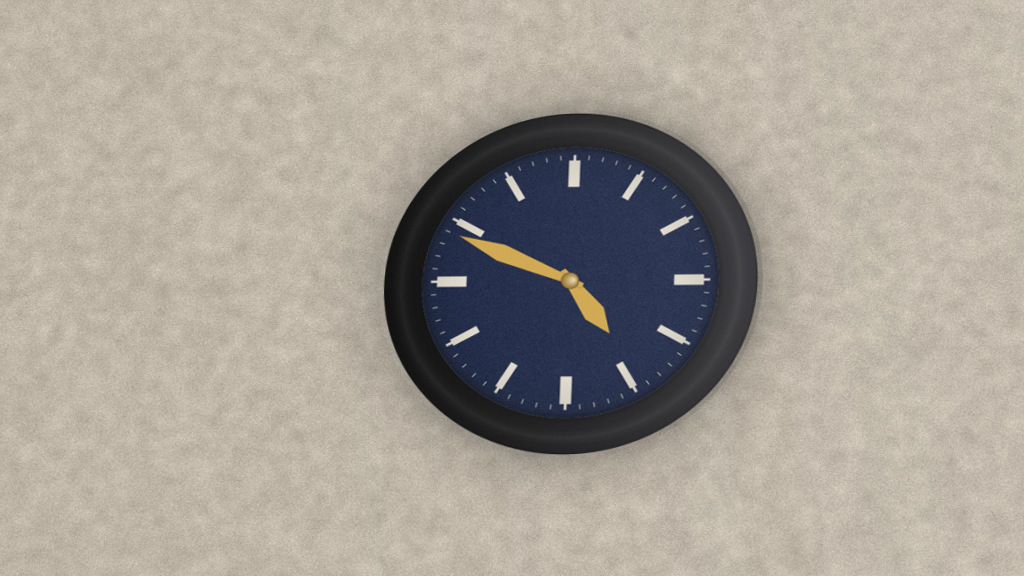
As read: {"hour": 4, "minute": 49}
